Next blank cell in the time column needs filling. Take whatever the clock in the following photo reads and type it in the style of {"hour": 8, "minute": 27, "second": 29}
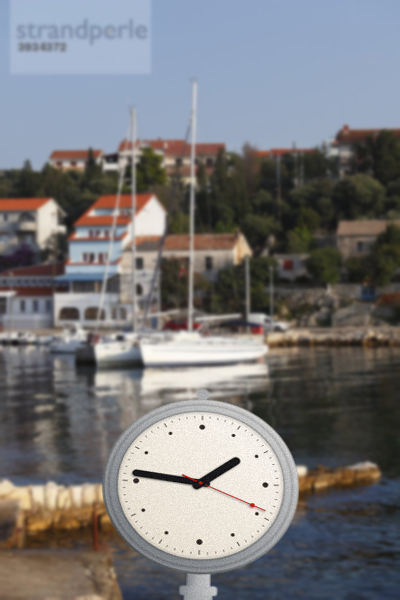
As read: {"hour": 1, "minute": 46, "second": 19}
